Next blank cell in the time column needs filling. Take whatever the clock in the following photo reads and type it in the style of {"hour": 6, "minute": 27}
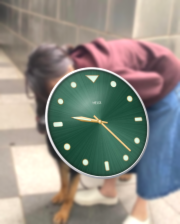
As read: {"hour": 9, "minute": 23}
